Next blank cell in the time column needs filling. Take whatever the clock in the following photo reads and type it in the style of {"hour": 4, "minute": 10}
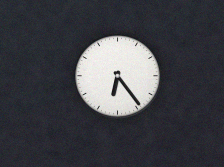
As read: {"hour": 6, "minute": 24}
